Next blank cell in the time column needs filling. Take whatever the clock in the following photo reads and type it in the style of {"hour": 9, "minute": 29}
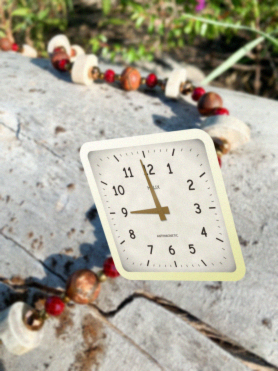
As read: {"hour": 8, "minute": 59}
